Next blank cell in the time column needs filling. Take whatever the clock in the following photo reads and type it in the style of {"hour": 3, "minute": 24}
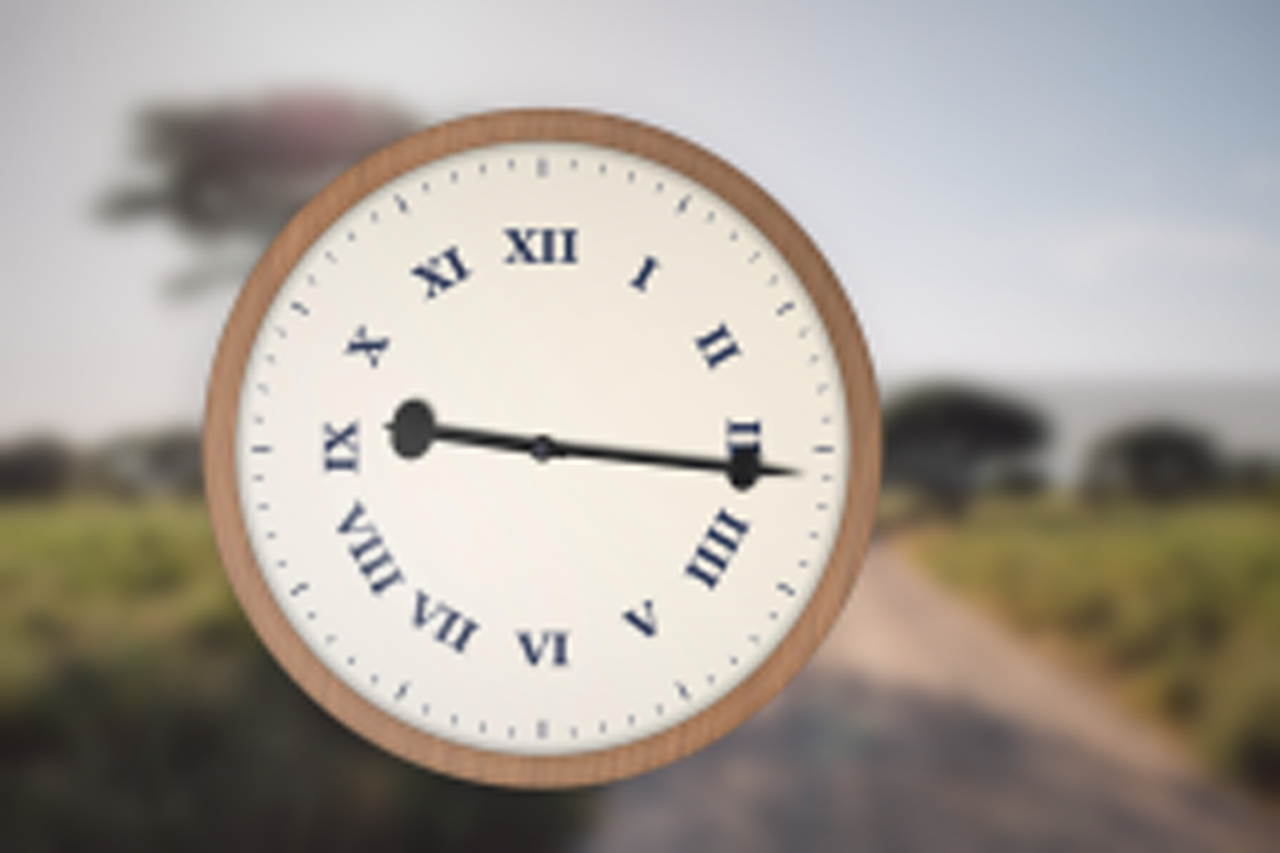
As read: {"hour": 9, "minute": 16}
